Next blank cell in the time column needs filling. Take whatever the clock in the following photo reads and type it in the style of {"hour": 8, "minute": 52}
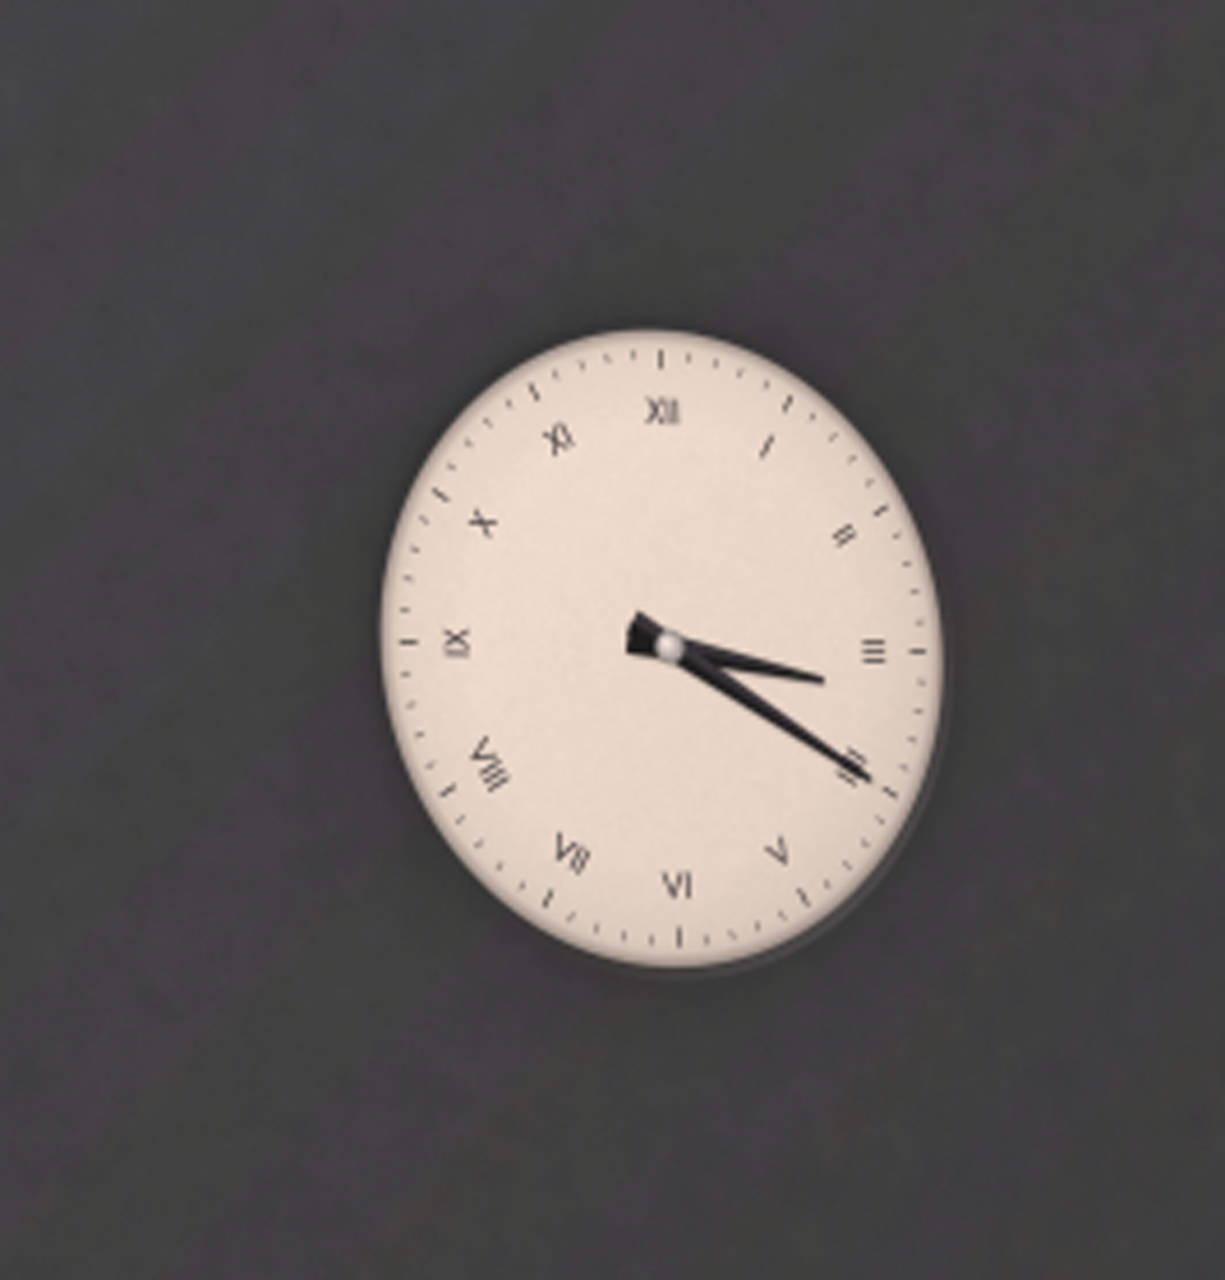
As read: {"hour": 3, "minute": 20}
